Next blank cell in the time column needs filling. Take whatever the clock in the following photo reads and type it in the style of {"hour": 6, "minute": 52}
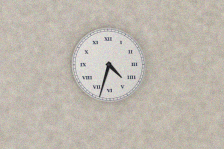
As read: {"hour": 4, "minute": 33}
